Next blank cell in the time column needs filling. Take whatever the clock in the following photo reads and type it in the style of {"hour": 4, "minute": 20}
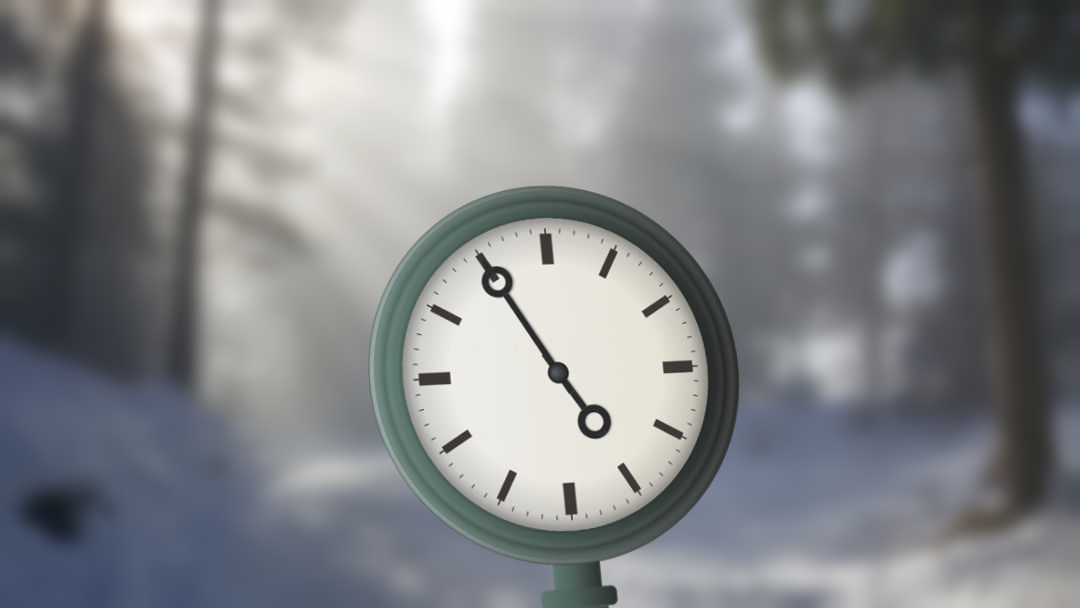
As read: {"hour": 4, "minute": 55}
